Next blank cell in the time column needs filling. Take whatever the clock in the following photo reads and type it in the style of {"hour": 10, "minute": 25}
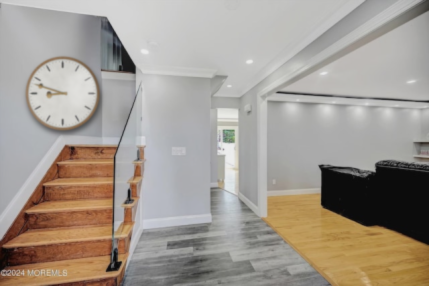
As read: {"hour": 8, "minute": 48}
